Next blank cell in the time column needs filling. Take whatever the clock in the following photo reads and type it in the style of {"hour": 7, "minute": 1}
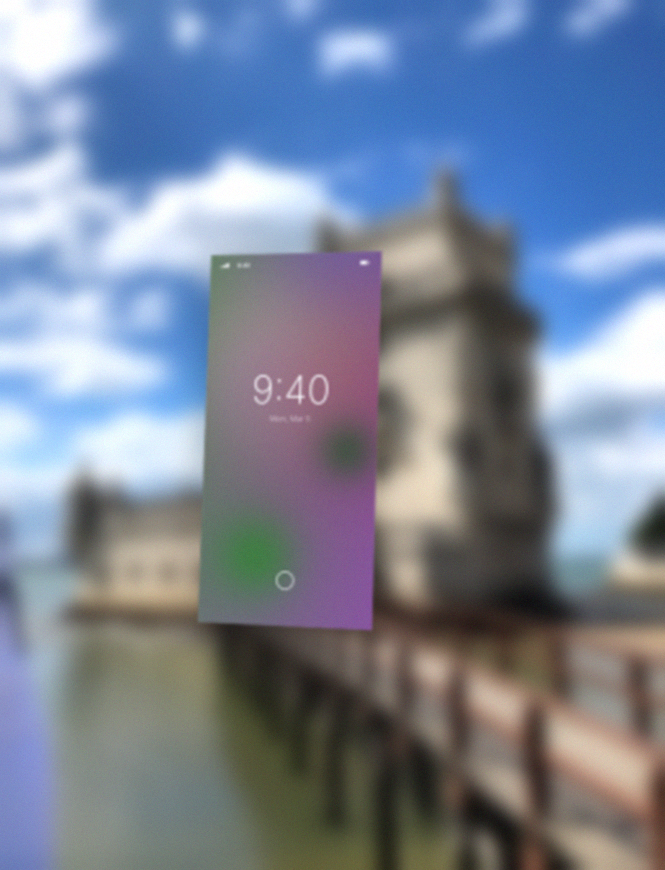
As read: {"hour": 9, "minute": 40}
